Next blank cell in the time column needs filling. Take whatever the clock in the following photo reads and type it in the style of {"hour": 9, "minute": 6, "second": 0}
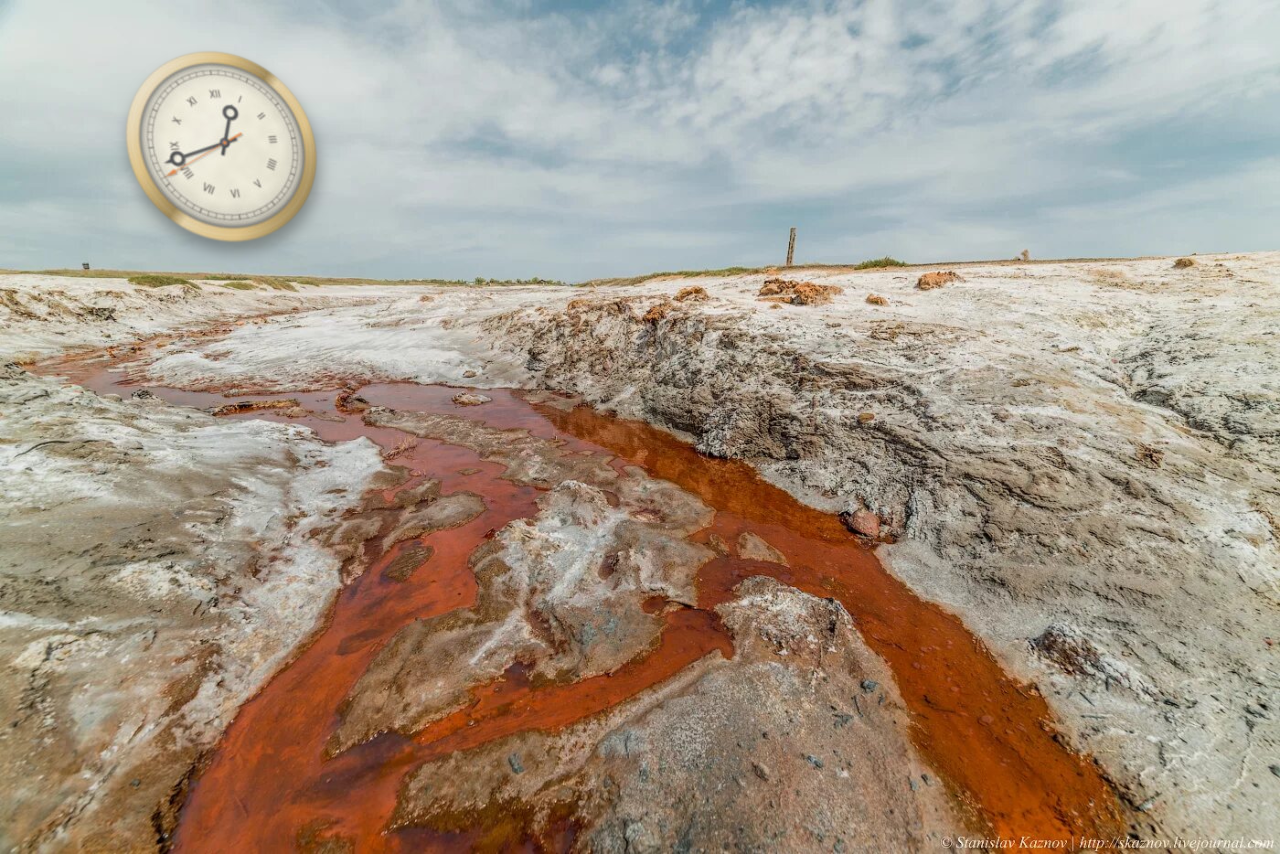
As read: {"hour": 12, "minute": 42, "second": 41}
